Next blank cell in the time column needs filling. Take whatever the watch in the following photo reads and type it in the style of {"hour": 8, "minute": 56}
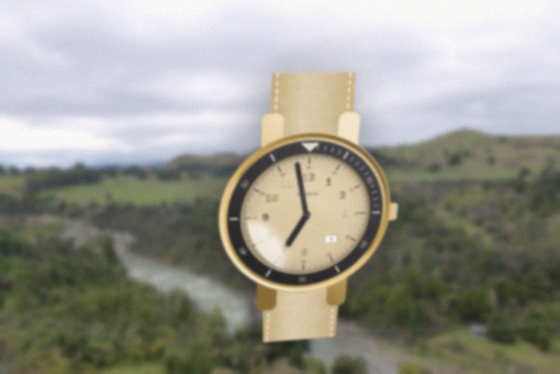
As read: {"hour": 6, "minute": 58}
